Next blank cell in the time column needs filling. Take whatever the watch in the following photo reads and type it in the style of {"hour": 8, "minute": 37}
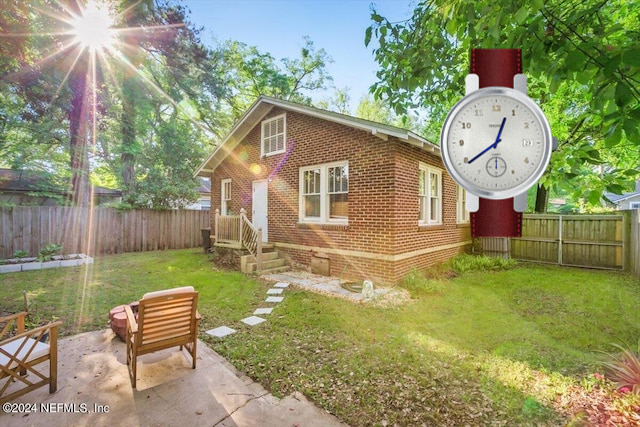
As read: {"hour": 12, "minute": 39}
